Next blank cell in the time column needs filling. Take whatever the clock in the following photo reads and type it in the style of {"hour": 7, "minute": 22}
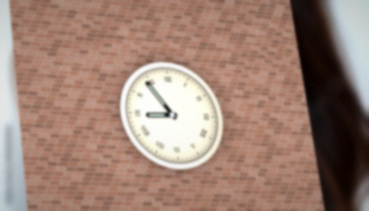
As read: {"hour": 8, "minute": 54}
